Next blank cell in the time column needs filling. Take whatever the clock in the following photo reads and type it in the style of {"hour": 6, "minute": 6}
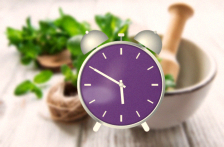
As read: {"hour": 5, "minute": 50}
